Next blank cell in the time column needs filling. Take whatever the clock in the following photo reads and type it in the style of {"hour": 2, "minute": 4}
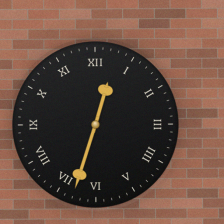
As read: {"hour": 12, "minute": 33}
